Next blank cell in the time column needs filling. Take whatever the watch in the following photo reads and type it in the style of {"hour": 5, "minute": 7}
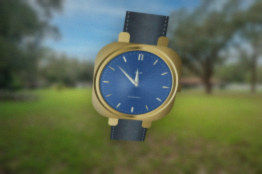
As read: {"hour": 11, "minute": 52}
